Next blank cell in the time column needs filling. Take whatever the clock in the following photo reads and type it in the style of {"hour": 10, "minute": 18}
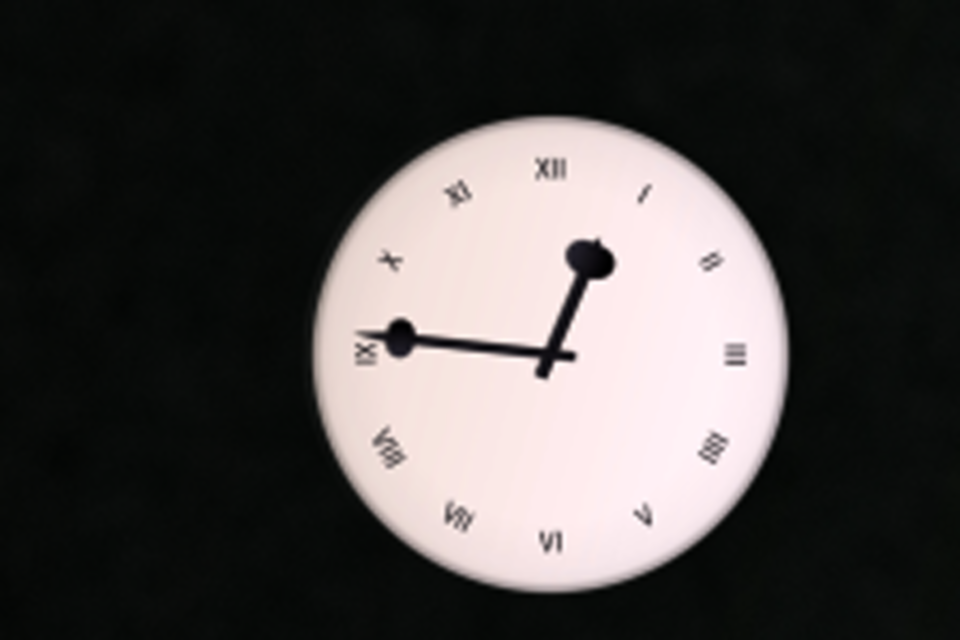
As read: {"hour": 12, "minute": 46}
